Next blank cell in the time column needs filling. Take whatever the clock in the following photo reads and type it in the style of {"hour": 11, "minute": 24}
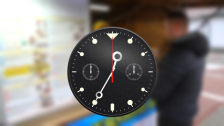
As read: {"hour": 12, "minute": 35}
